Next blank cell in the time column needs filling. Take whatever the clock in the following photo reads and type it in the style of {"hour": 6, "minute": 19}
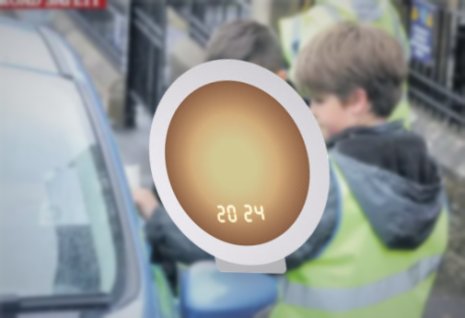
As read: {"hour": 20, "minute": 24}
